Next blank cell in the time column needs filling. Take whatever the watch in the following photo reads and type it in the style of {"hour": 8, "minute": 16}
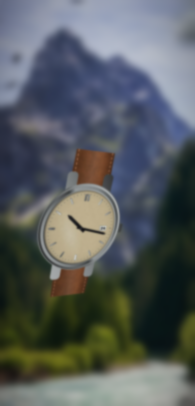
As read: {"hour": 10, "minute": 17}
